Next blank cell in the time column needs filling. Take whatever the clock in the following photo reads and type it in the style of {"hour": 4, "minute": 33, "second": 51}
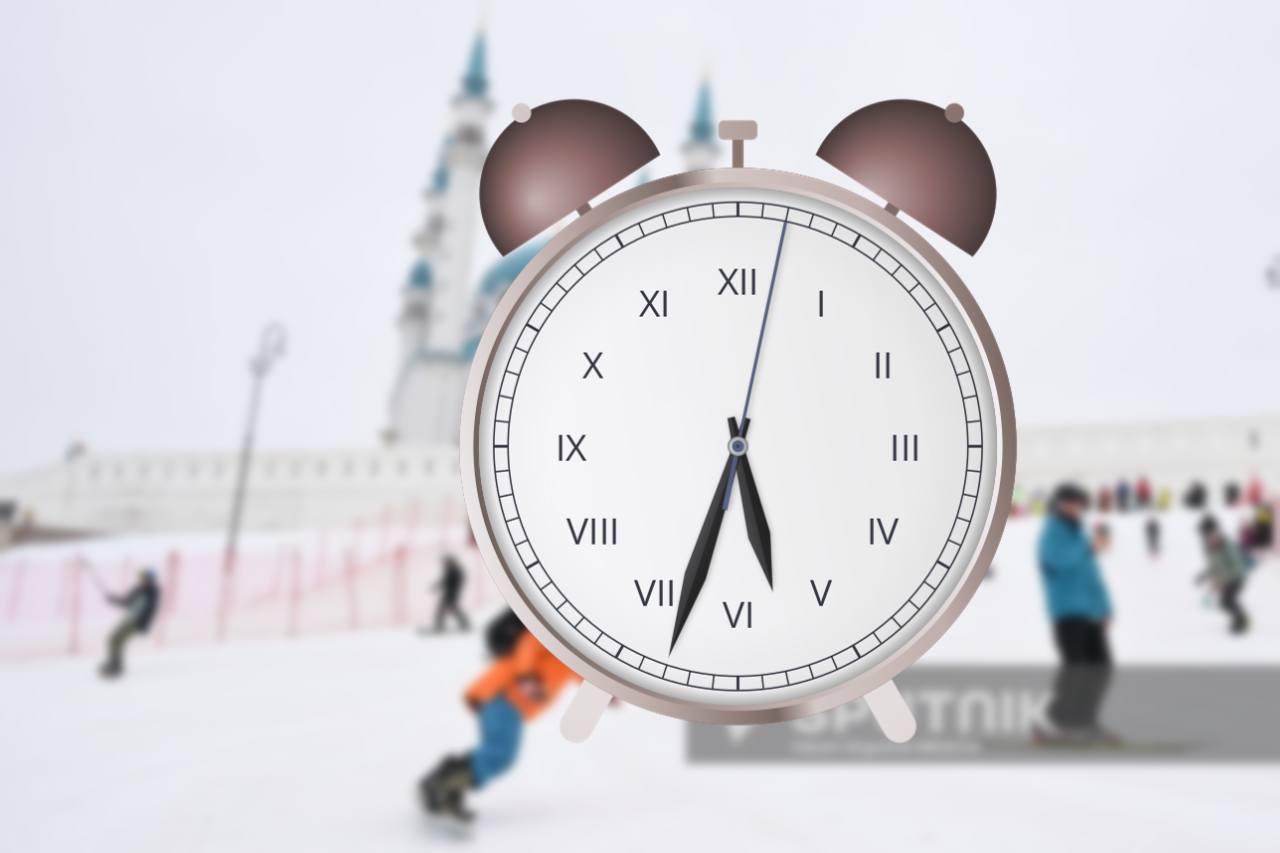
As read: {"hour": 5, "minute": 33, "second": 2}
